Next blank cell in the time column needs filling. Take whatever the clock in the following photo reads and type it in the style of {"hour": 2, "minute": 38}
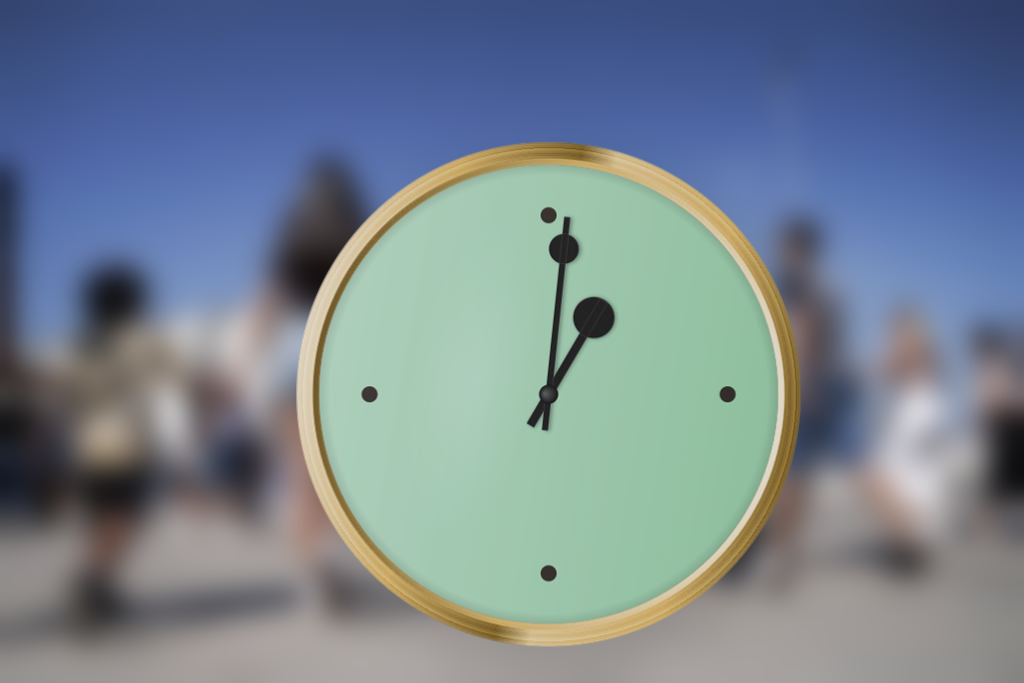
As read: {"hour": 1, "minute": 1}
